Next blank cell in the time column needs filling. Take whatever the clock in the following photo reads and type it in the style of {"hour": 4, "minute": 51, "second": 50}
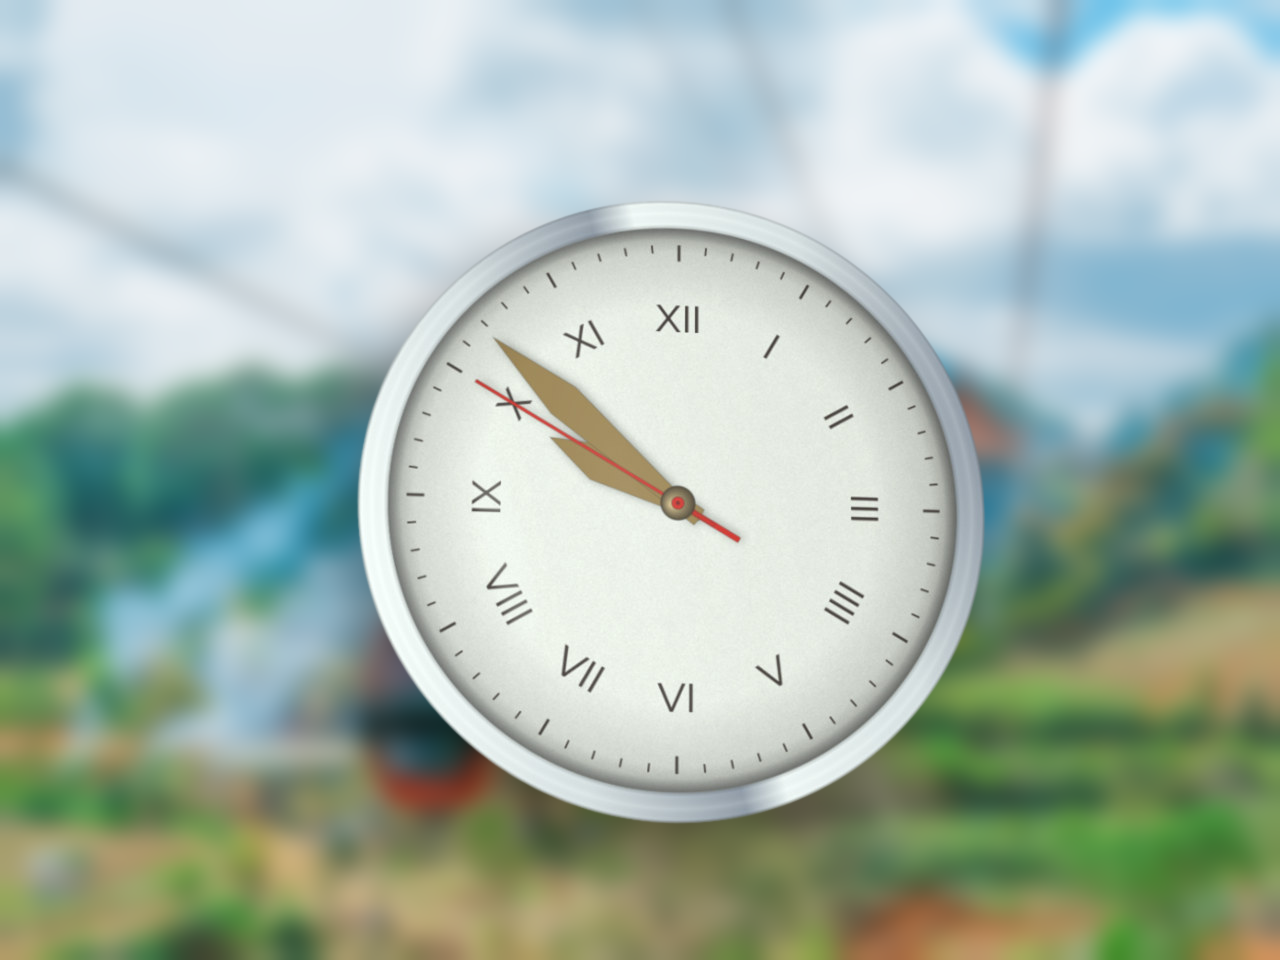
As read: {"hour": 9, "minute": 51, "second": 50}
